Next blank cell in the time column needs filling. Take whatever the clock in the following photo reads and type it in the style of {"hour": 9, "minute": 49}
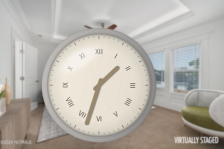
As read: {"hour": 1, "minute": 33}
